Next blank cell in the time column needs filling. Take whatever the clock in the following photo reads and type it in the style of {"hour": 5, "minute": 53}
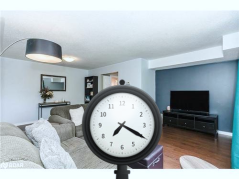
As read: {"hour": 7, "minute": 20}
